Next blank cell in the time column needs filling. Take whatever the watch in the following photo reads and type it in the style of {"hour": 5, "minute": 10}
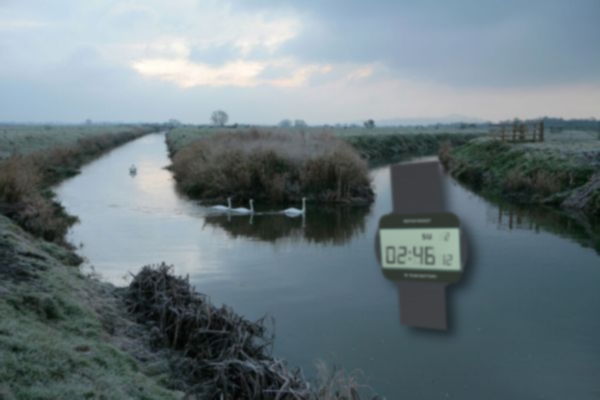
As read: {"hour": 2, "minute": 46}
